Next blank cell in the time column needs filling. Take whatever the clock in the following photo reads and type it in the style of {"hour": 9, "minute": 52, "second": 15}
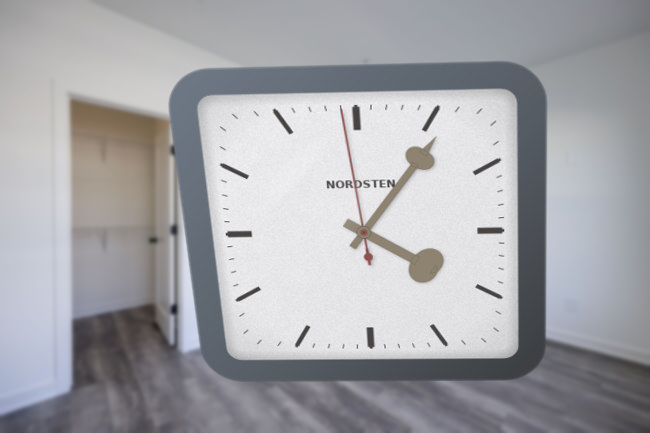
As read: {"hour": 4, "minute": 5, "second": 59}
